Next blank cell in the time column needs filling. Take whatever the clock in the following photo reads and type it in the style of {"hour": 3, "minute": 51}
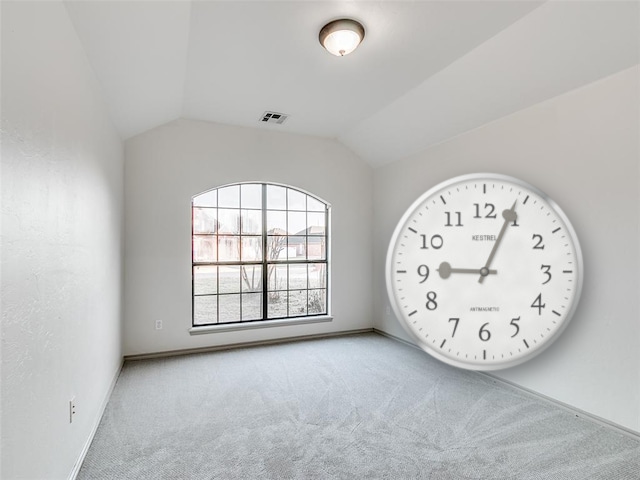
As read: {"hour": 9, "minute": 4}
